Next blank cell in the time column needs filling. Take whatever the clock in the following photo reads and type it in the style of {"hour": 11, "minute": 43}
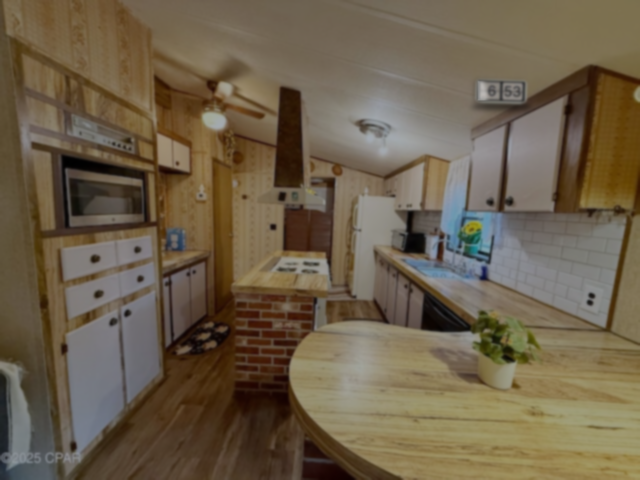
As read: {"hour": 6, "minute": 53}
